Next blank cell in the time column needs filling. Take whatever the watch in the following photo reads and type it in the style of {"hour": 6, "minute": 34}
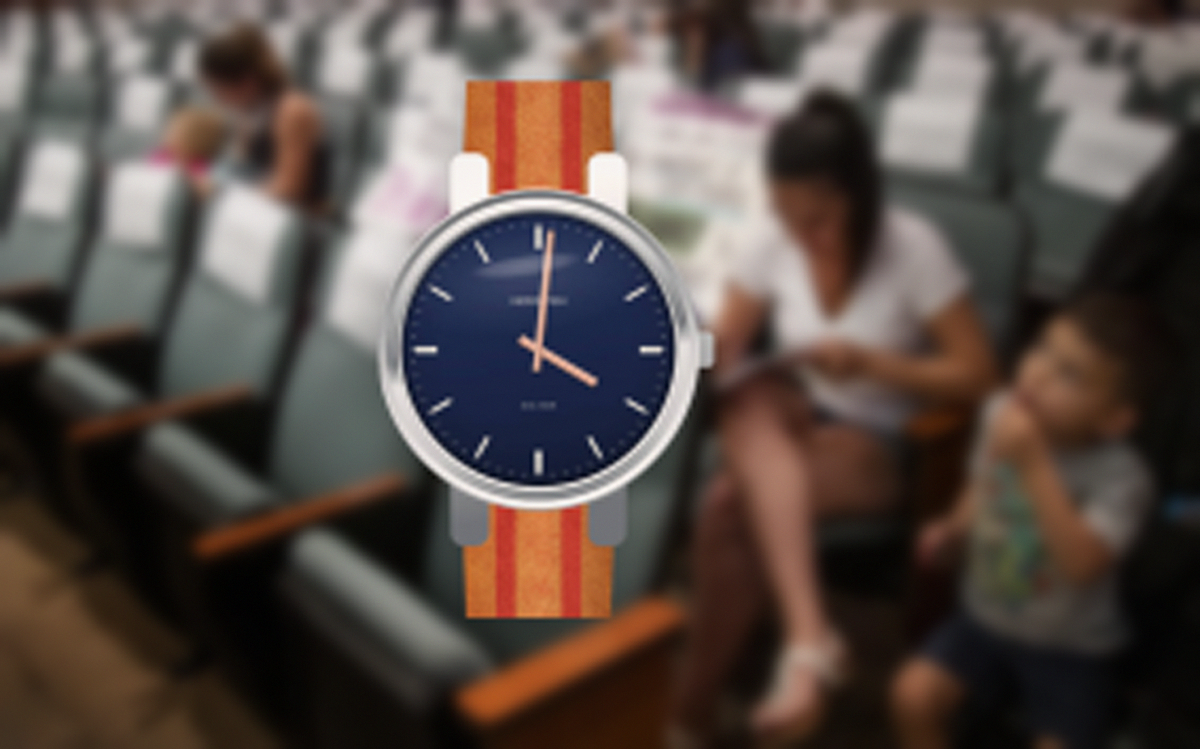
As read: {"hour": 4, "minute": 1}
